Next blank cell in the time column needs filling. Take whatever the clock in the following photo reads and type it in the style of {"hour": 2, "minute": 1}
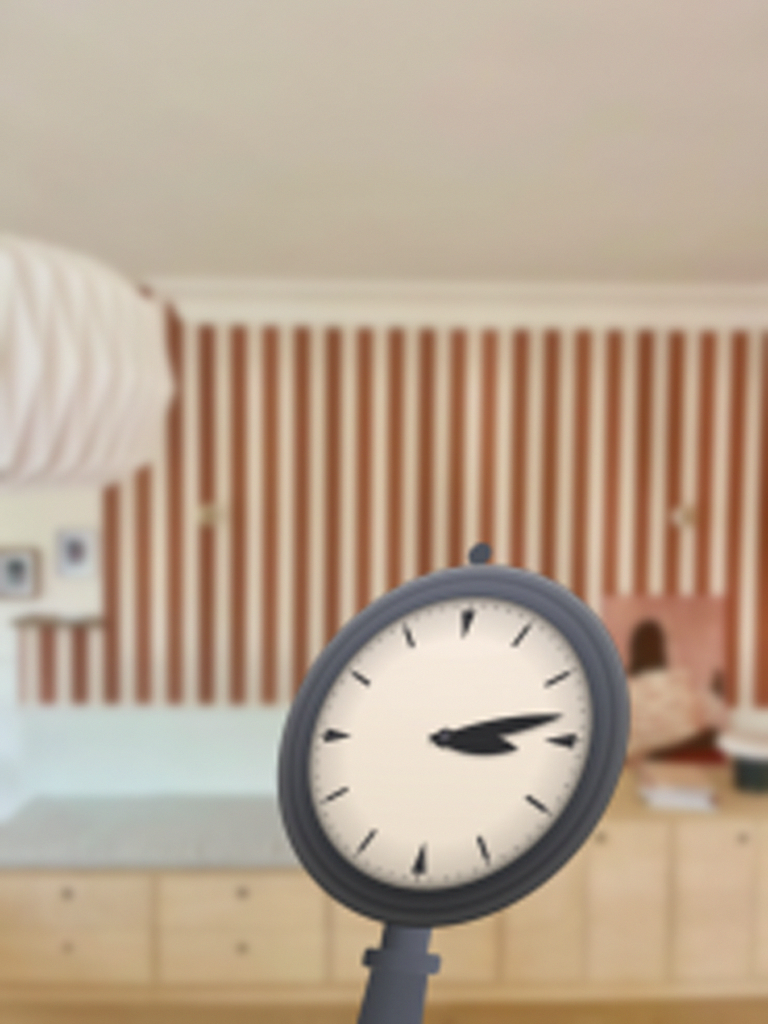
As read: {"hour": 3, "minute": 13}
